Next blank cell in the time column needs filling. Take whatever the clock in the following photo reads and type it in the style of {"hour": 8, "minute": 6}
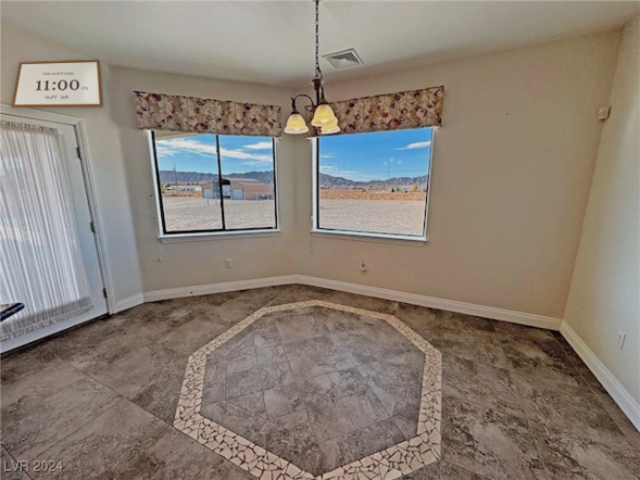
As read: {"hour": 11, "minute": 0}
